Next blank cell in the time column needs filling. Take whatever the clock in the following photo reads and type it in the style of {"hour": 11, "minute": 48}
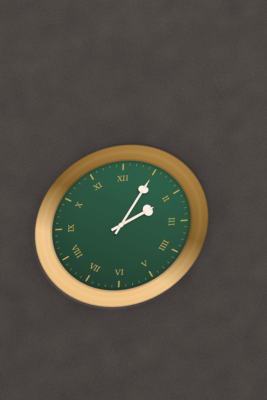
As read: {"hour": 2, "minute": 5}
